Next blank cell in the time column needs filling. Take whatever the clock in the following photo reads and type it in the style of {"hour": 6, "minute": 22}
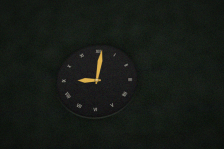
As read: {"hour": 9, "minute": 1}
